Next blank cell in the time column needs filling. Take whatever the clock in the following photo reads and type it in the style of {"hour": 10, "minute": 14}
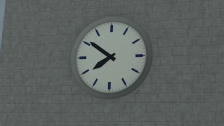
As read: {"hour": 7, "minute": 51}
